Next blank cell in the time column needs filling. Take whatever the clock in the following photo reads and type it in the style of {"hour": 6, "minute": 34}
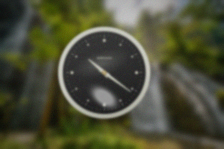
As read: {"hour": 10, "minute": 21}
